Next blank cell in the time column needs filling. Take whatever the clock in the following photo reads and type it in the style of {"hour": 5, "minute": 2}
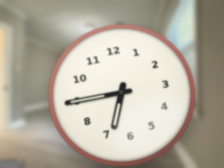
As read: {"hour": 6, "minute": 45}
